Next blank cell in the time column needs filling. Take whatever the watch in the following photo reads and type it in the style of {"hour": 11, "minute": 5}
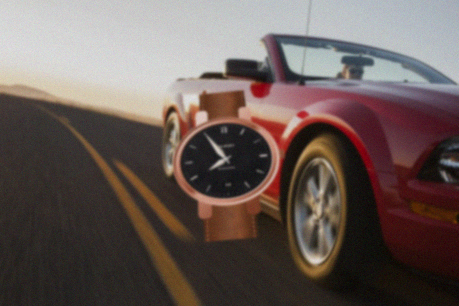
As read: {"hour": 7, "minute": 55}
